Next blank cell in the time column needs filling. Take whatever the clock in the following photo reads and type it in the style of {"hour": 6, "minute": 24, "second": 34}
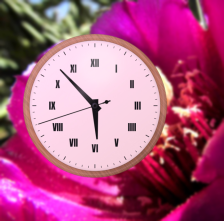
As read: {"hour": 5, "minute": 52, "second": 42}
